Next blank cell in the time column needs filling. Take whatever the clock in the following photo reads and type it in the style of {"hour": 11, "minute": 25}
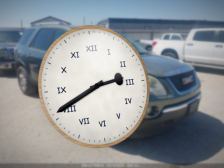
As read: {"hour": 2, "minute": 41}
